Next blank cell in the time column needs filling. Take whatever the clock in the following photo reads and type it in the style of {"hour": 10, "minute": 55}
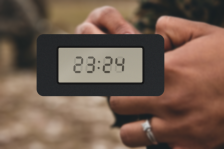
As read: {"hour": 23, "minute": 24}
